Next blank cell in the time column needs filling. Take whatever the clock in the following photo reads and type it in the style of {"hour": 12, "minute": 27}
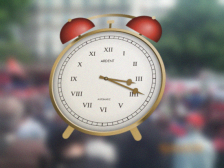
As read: {"hour": 3, "minute": 19}
